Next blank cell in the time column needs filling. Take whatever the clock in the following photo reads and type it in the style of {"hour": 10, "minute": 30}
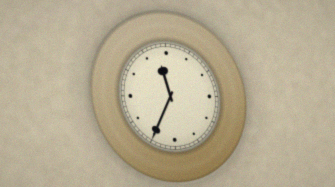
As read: {"hour": 11, "minute": 35}
